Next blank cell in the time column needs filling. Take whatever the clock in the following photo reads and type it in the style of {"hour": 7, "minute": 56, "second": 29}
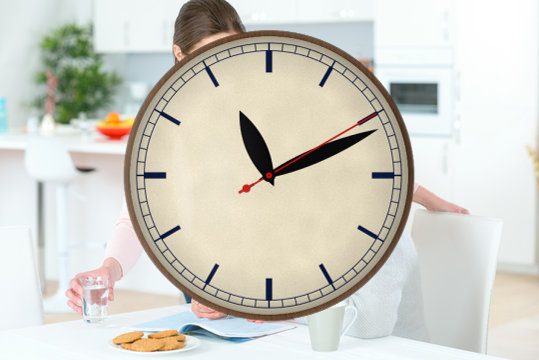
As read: {"hour": 11, "minute": 11, "second": 10}
